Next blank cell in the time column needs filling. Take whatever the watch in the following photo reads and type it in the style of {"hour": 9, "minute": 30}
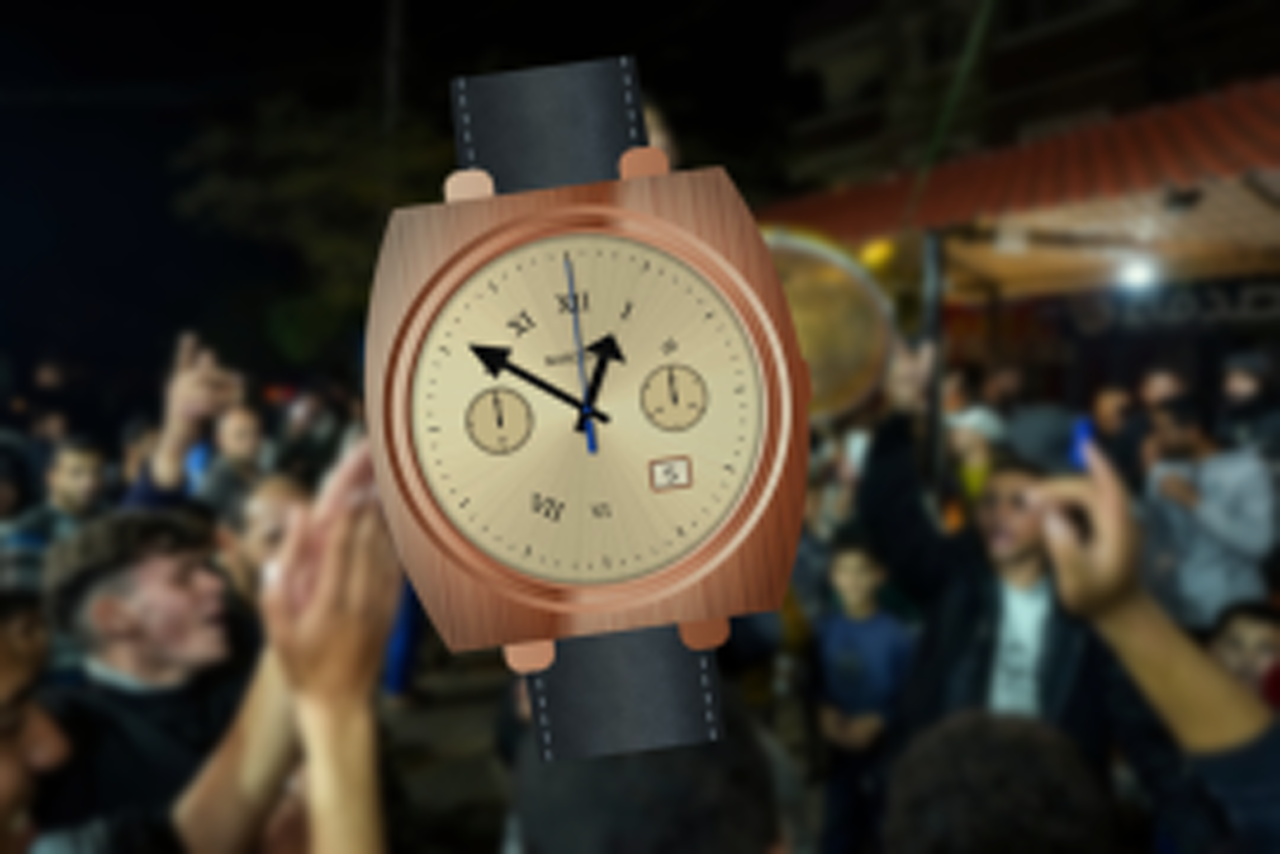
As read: {"hour": 12, "minute": 51}
